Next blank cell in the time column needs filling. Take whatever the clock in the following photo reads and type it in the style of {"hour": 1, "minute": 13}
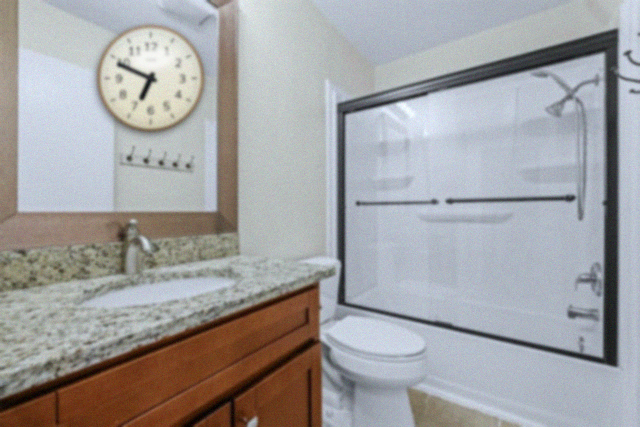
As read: {"hour": 6, "minute": 49}
